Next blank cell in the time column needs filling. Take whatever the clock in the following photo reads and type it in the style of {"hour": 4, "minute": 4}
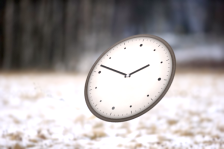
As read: {"hour": 1, "minute": 47}
